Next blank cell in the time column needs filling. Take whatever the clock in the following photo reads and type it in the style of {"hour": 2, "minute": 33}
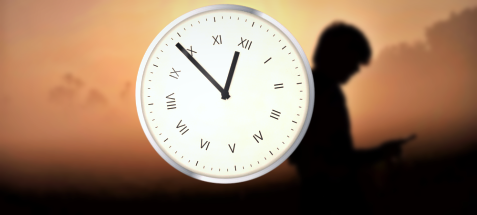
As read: {"hour": 11, "minute": 49}
